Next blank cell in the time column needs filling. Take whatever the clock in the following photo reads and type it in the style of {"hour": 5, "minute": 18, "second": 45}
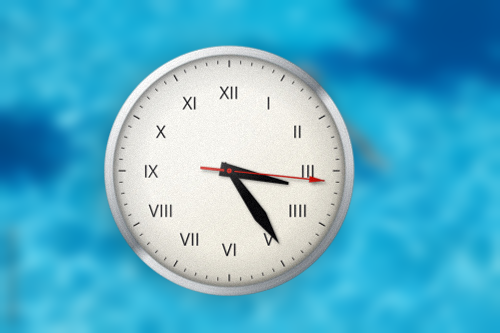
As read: {"hour": 3, "minute": 24, "second": 16}
